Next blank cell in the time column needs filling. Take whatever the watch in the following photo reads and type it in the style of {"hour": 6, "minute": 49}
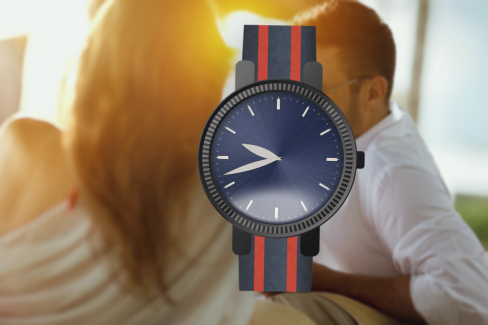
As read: {"hour": 9, "minute": 42}
